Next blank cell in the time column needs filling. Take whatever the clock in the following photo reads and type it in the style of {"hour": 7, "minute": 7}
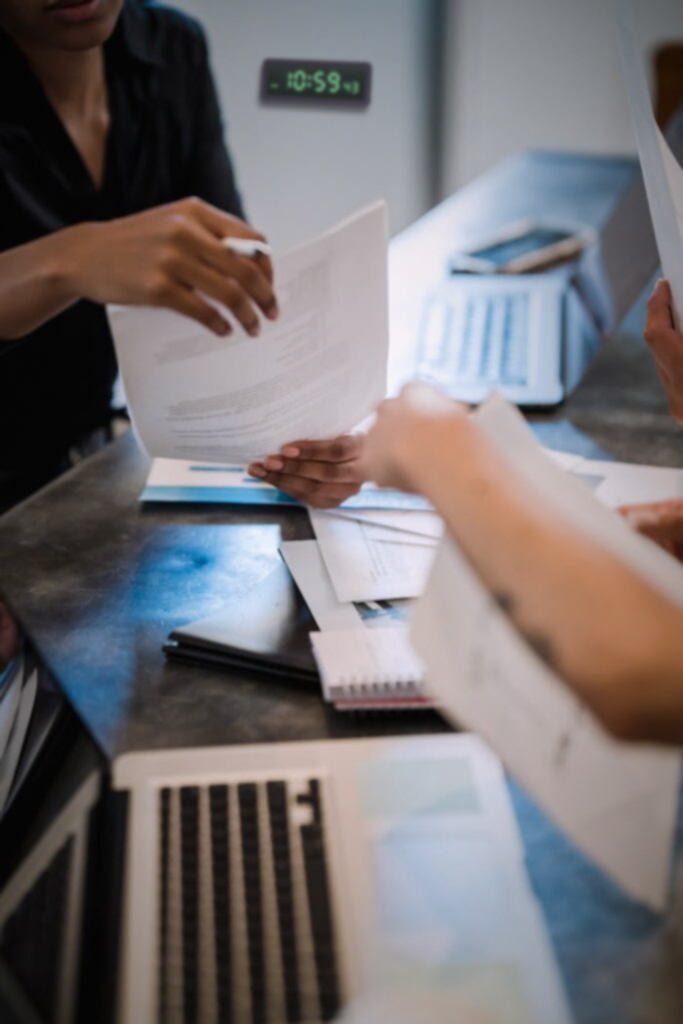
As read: {"hour": 10, "minute": 59}
